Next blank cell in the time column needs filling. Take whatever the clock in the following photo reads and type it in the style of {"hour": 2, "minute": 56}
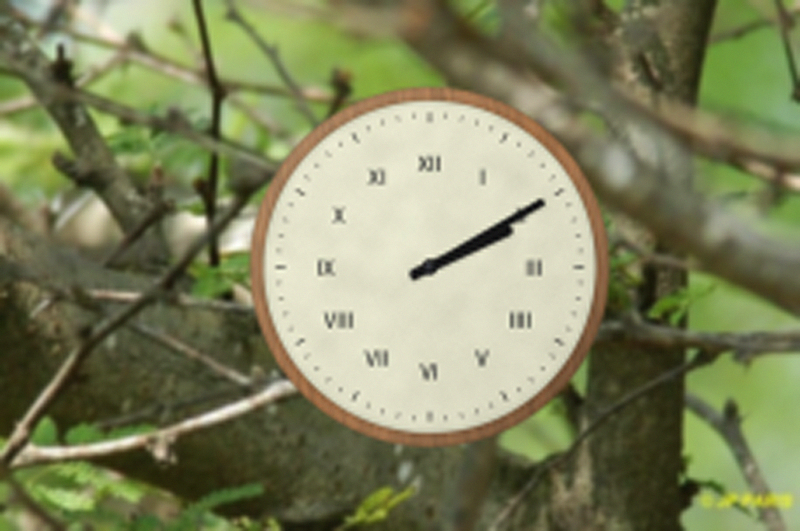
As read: {"hour": 2, "minute": 10}
